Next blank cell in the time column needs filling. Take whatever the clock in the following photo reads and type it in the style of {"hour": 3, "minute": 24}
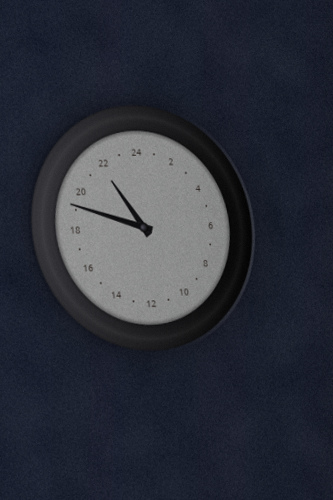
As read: {"hour": 21, "minute": 48}
